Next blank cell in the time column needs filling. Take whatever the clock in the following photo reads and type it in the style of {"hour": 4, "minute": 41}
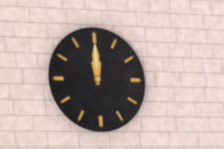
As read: {"hour": 12, "minute": 0}
